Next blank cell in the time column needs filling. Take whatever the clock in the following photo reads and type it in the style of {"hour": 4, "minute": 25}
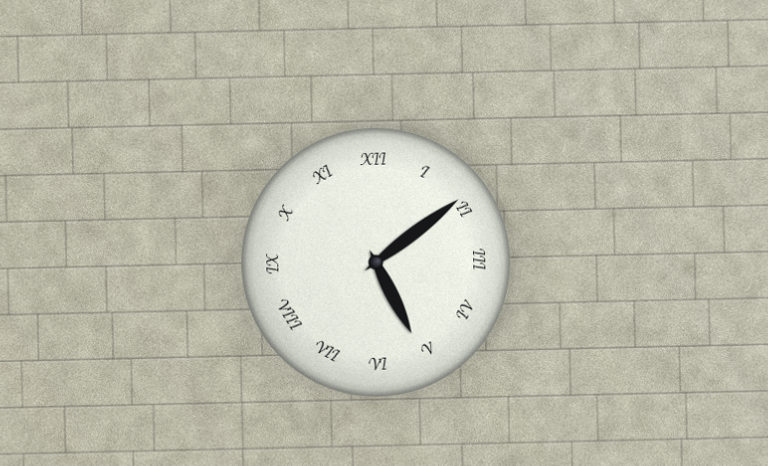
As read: {"hour": 5, "minute": 9}
